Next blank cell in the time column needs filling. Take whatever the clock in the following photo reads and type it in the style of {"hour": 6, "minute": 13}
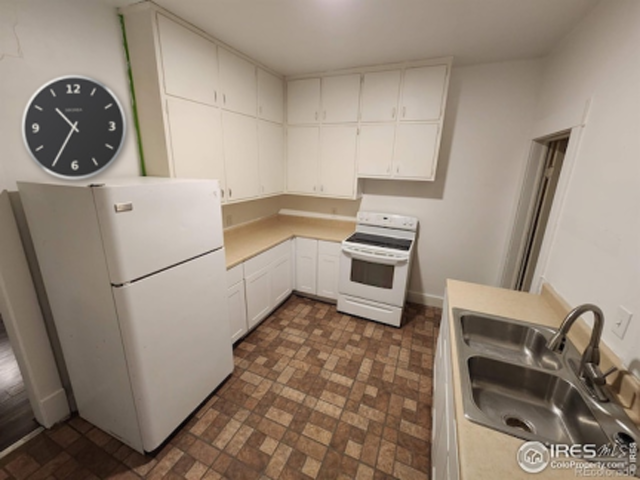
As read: {"hour": 10, "minute": 35}
